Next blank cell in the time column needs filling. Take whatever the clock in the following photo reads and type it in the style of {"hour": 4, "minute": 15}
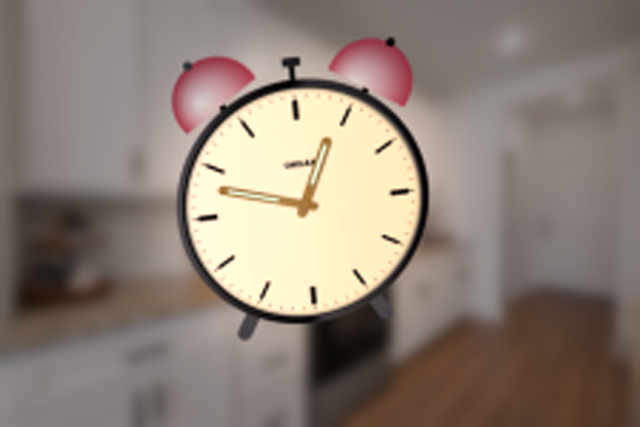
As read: {"hour": 12, "minute": 48}
